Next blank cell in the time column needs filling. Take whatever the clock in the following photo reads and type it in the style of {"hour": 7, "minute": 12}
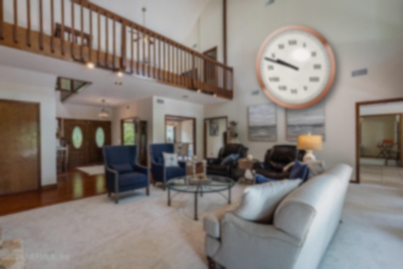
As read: {"hour": 9, "minute": 48}
